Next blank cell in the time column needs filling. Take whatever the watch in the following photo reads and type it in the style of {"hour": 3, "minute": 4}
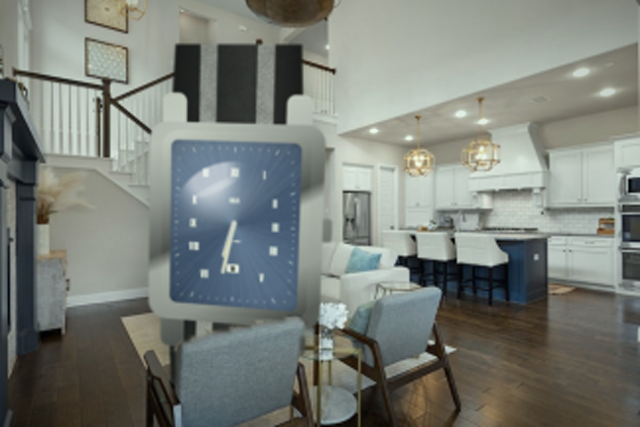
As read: {"hour": 6, "minute": 32}
